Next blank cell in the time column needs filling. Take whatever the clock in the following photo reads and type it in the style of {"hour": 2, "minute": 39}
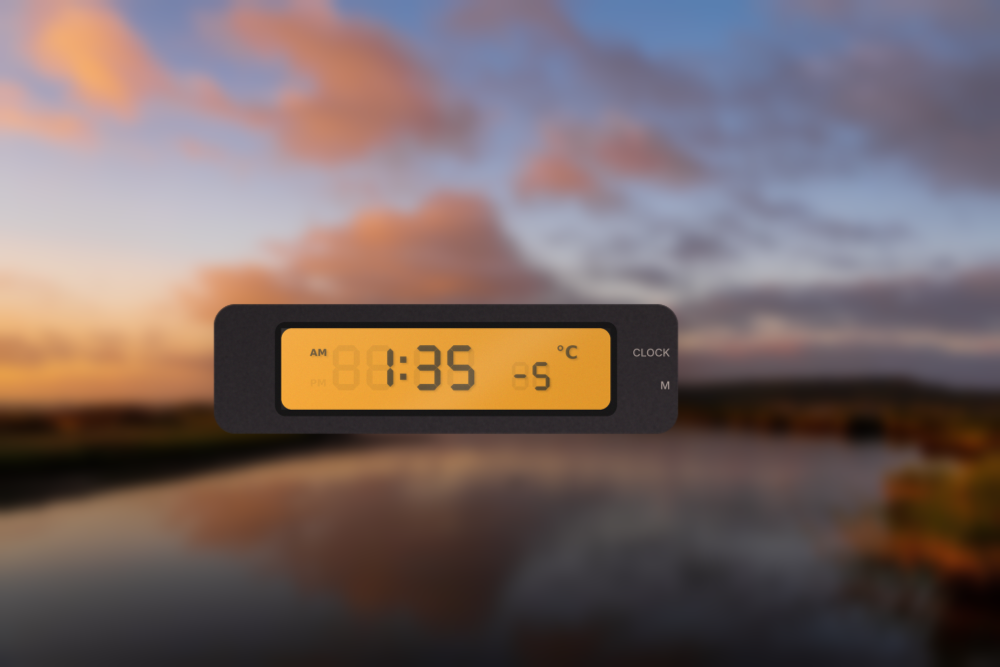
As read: {"hour": 1, "minute": 35}
